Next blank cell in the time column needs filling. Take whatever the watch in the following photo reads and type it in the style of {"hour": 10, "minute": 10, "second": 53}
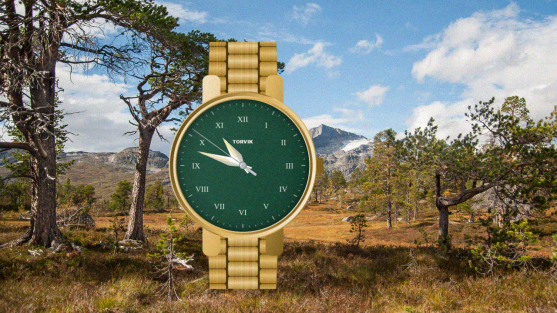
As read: {"hour": 10, "minute": 47, "second": 51}
